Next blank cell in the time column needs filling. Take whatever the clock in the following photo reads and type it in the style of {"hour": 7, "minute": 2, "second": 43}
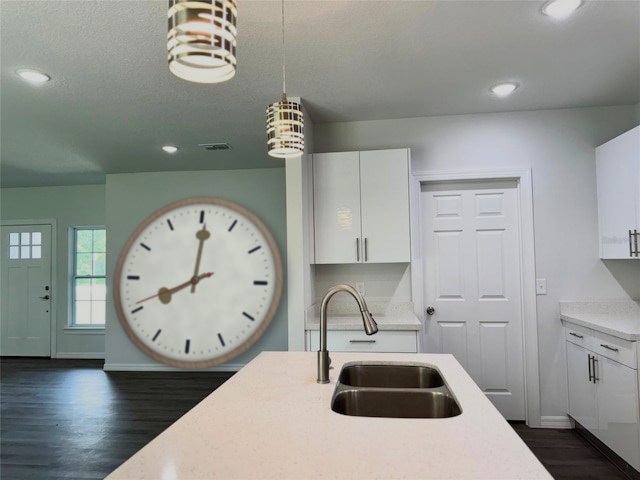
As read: {"hour": 8, "minute": 0, "second": 41}
